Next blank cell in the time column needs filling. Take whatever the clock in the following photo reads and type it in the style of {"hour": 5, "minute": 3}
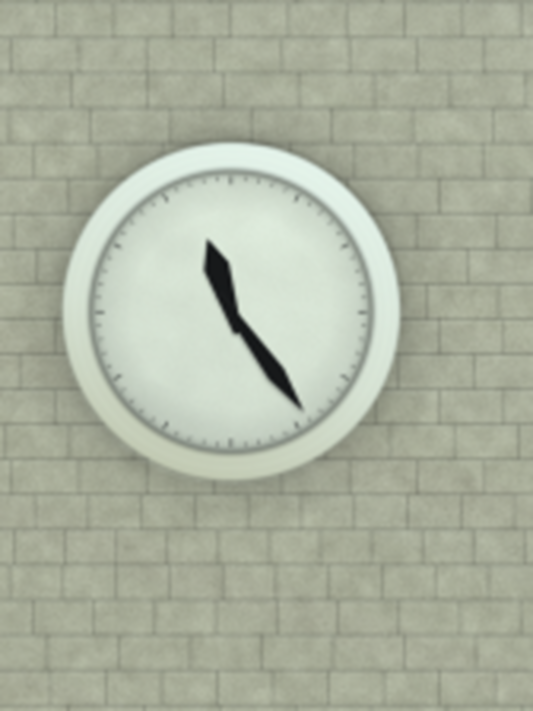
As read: {"hour": 11, "minute": 24}
